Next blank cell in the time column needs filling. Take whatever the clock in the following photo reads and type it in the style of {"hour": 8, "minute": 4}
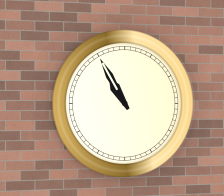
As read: {"hour": 10, "minute": 55}
